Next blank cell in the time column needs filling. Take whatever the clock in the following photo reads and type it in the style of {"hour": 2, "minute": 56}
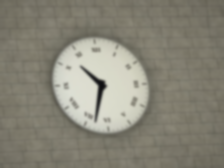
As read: {"hour": 10, "minute": 33}
